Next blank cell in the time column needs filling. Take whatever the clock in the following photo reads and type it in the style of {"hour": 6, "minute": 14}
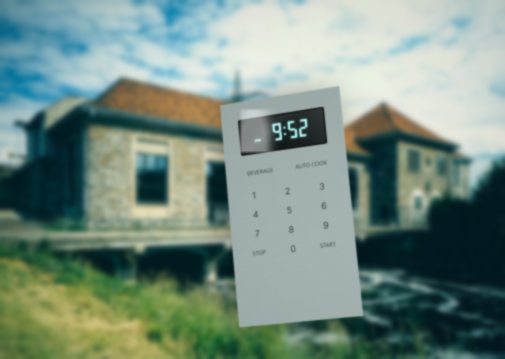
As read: {"hour": 9, "minute": 52}
